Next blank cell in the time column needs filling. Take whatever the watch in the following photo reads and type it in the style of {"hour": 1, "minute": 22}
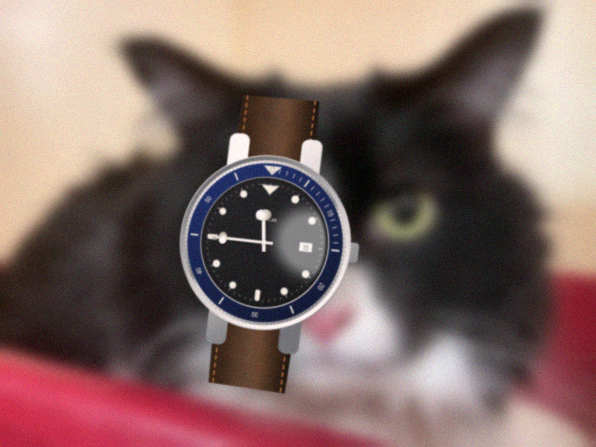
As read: {"hour": 11, "minute": 45}
